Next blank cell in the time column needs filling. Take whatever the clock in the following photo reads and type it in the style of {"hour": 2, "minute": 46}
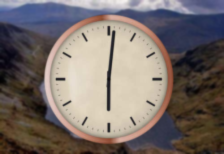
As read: {"hour": 6, "minute": 1}
